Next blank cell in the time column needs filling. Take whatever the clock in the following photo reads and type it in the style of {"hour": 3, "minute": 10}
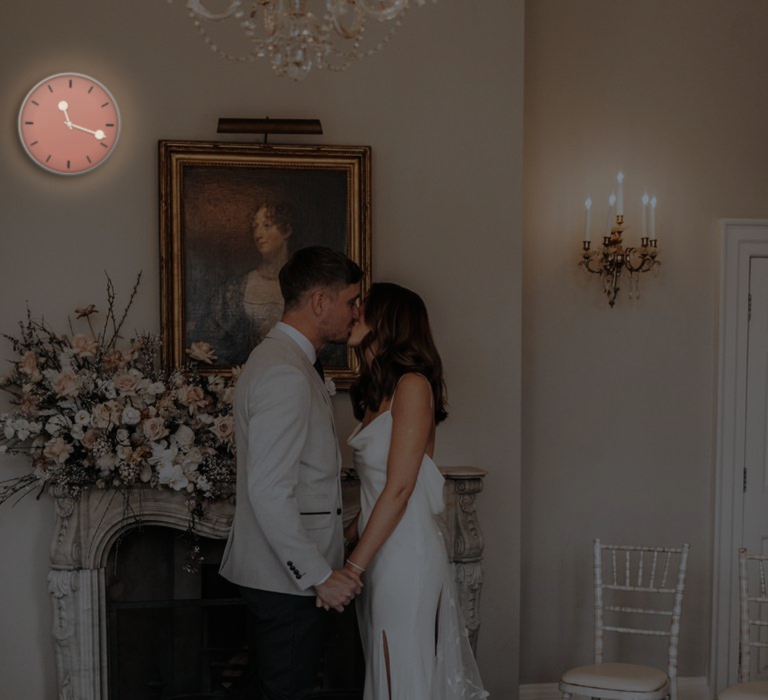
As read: {"hour": 11, "minute": 18}
